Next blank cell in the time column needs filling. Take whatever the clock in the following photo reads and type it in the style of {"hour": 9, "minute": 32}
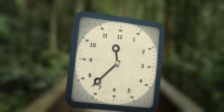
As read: {"hour": 11, "minute": 37}
